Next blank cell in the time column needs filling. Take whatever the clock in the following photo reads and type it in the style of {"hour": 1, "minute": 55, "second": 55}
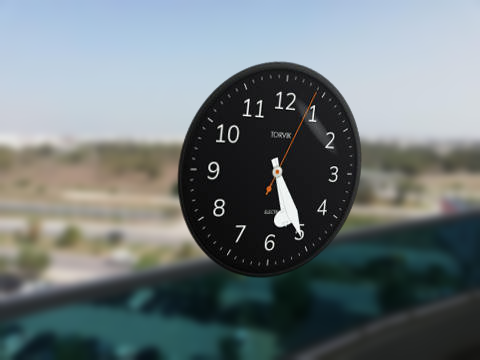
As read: {"hour": 5, "minute": 25, "second": 4}
